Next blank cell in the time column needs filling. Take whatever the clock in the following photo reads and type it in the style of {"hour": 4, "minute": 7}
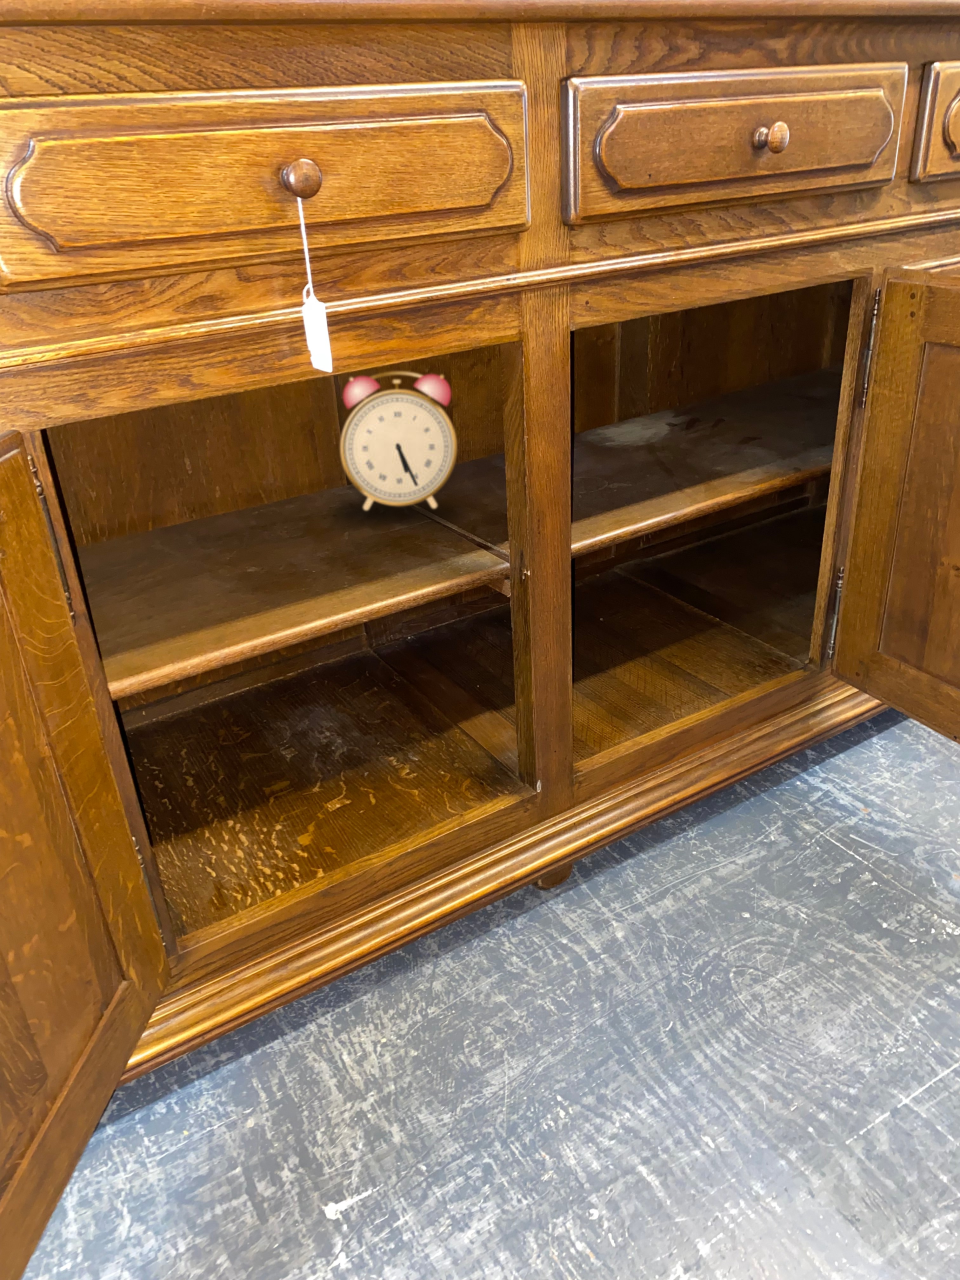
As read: {"hour": 5, "minute": 26}
